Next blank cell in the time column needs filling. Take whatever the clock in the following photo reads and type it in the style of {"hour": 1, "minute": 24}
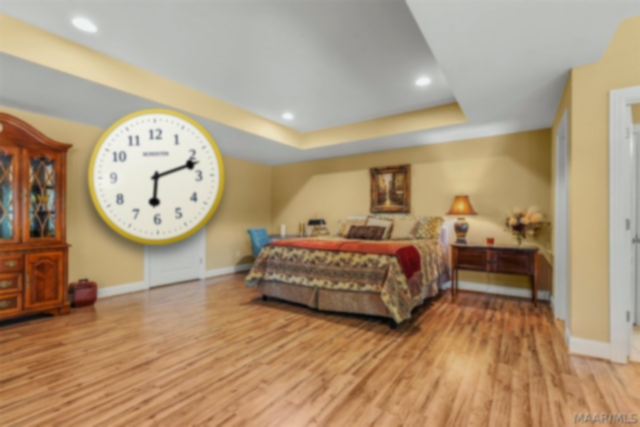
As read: {"hour": 6, "minute": 12}
